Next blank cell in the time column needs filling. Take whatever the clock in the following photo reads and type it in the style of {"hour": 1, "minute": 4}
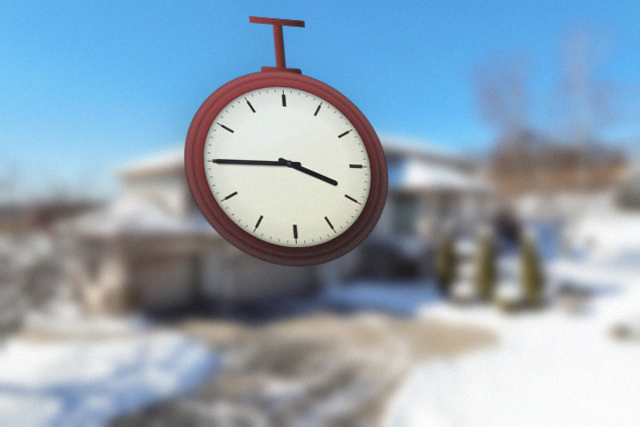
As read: {"hour": 3, "minute": 45}
